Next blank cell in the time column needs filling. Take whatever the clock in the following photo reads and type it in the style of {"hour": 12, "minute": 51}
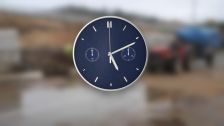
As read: {"hour": 5, "minute": 11}
